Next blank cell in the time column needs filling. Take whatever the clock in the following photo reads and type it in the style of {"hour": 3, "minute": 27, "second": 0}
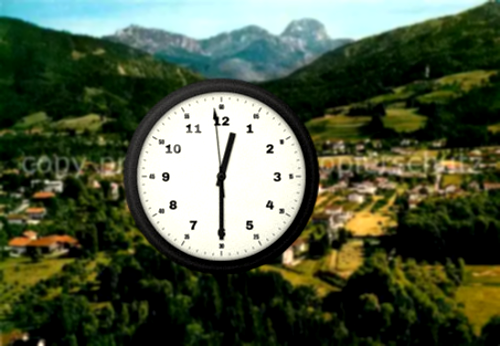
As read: {"hour": 12, "minute": 29, "second": 59}
